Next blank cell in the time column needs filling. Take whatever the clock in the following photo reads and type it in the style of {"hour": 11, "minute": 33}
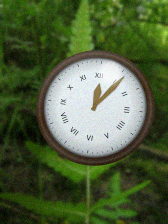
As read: {"hour": 12, "minute": 6}
